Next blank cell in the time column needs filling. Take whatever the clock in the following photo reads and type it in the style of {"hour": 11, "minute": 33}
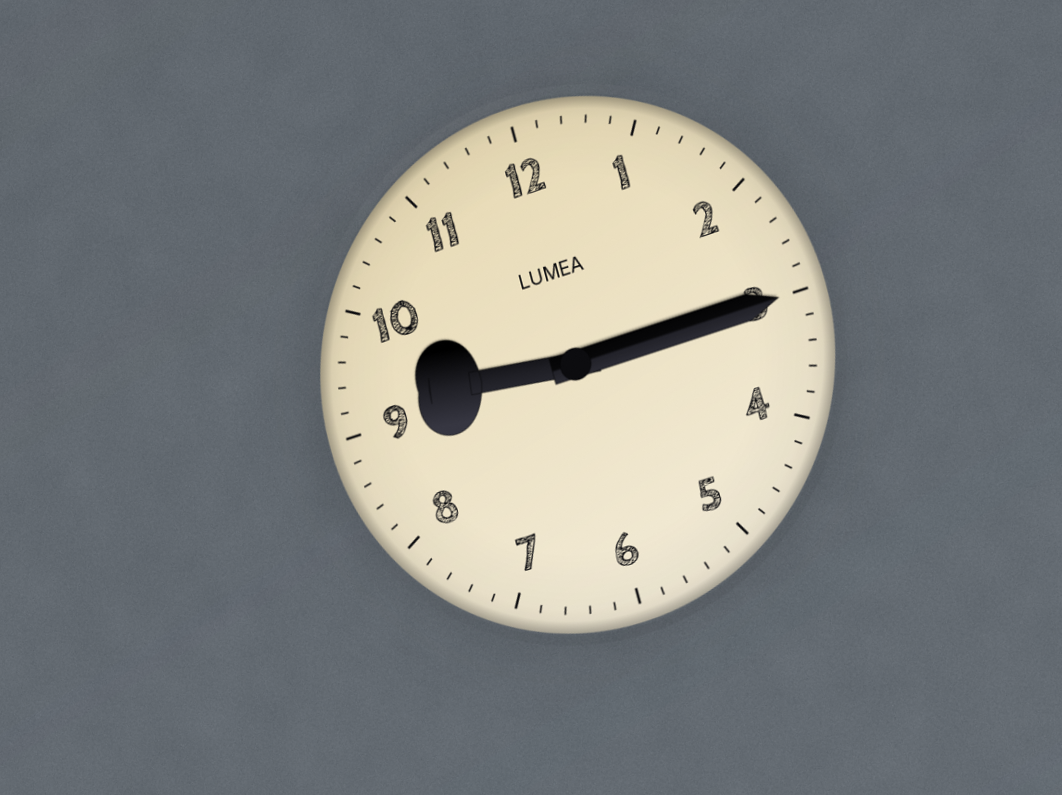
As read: {"hour": 9, "minute": 15}
